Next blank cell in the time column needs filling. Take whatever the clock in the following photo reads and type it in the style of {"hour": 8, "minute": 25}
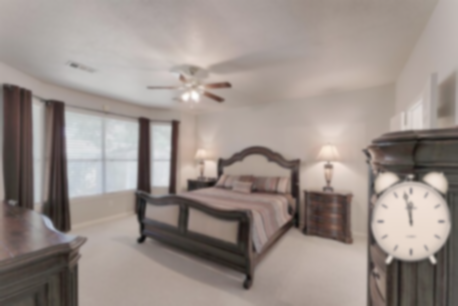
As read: {"hour": 11, "minute": 58}
